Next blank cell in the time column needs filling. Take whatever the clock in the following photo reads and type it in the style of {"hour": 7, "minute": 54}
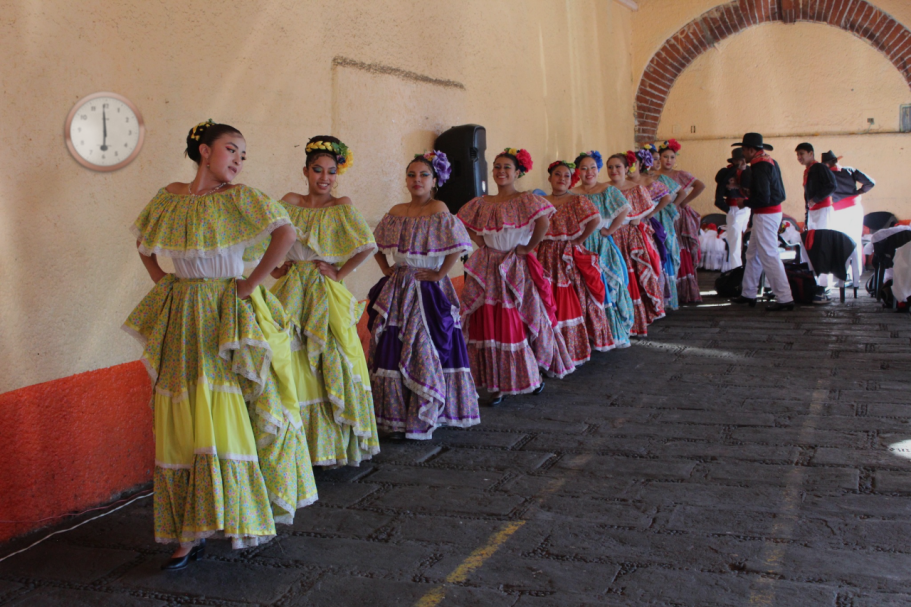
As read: {"hour": 5, "minute": 59}
